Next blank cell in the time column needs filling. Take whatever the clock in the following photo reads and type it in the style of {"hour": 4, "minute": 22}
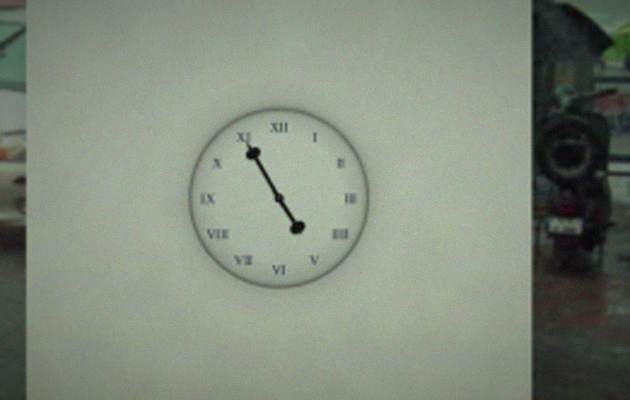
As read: {"hour": 4, "minute": 55}
